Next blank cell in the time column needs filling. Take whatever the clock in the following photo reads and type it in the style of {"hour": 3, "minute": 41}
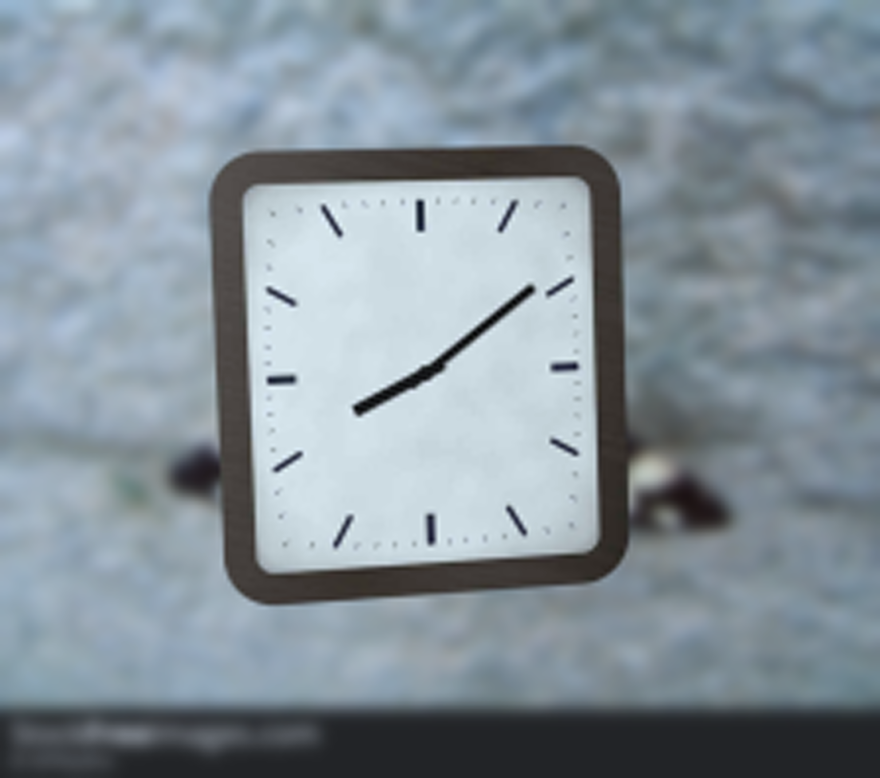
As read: {"hour": 8, "minute": 9}
